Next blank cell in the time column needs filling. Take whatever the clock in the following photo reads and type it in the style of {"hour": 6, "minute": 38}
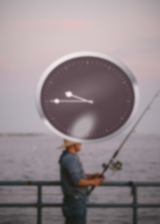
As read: {"hour": 9, "minute": 45}
